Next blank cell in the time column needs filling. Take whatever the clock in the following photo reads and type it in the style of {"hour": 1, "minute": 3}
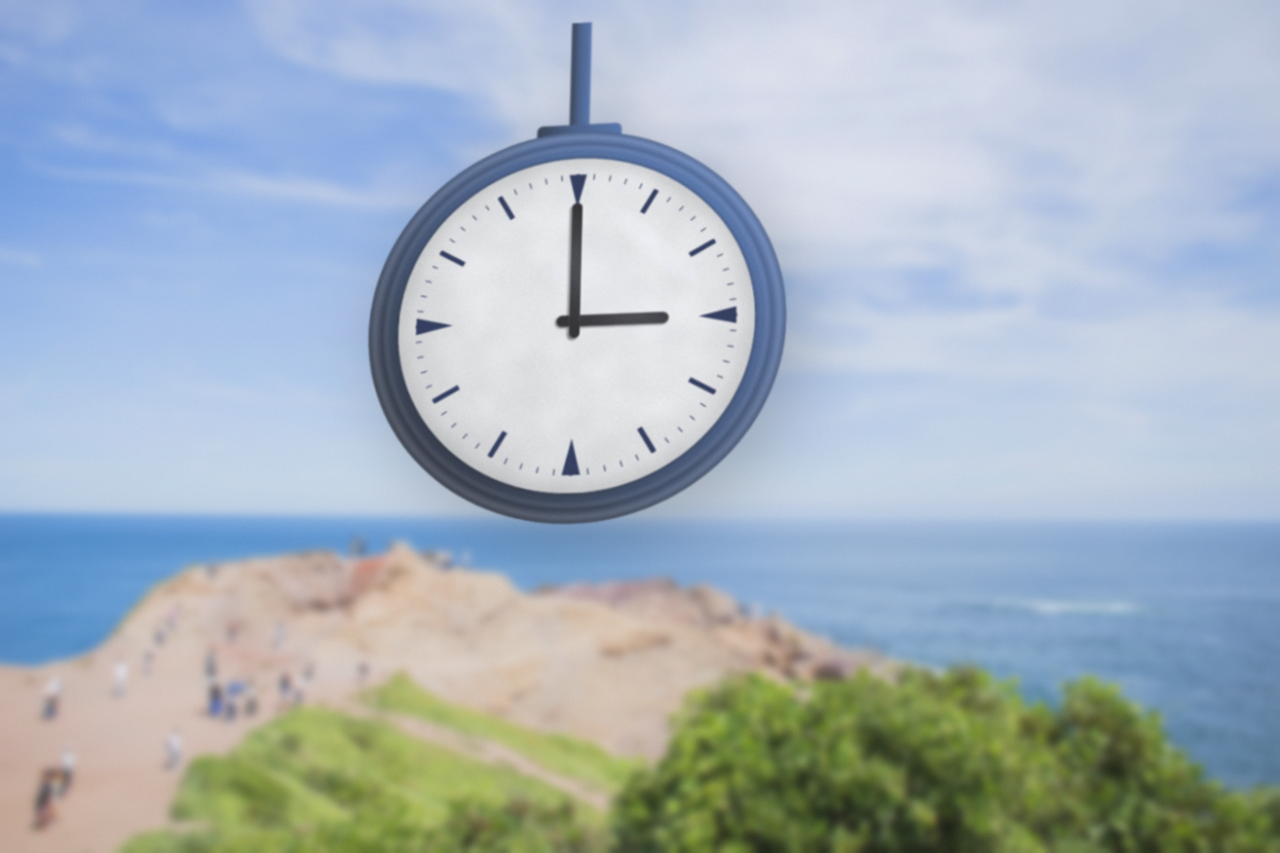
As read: {"hour": 3, "minute": 0}
